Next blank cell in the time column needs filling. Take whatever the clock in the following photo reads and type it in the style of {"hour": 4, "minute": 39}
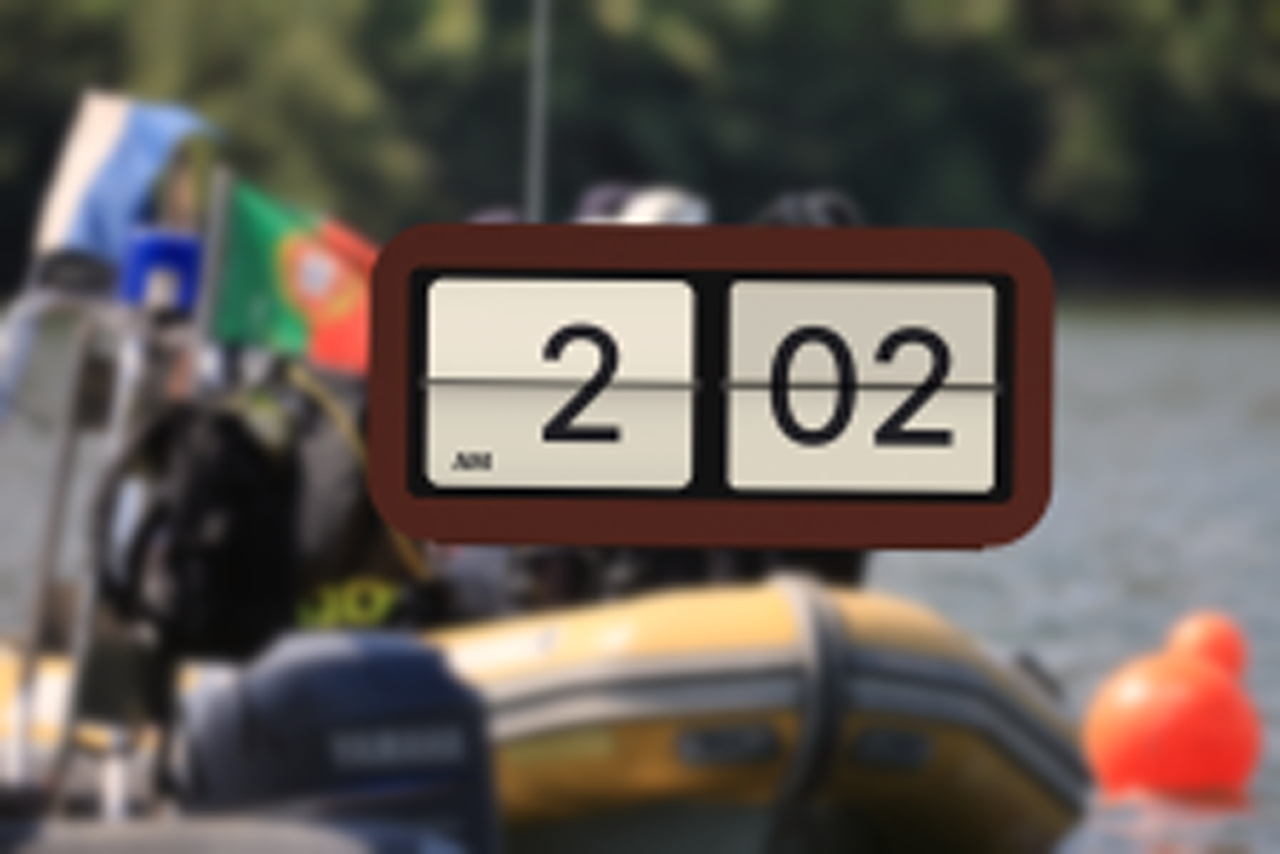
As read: {"hour": 2, "minute": 2}
